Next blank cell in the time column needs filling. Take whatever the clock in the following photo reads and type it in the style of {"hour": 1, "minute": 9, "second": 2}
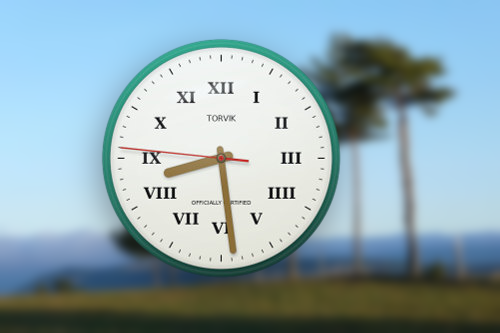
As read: {"hour": 8, "minute": 28, "second": 46}
